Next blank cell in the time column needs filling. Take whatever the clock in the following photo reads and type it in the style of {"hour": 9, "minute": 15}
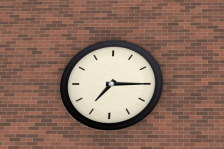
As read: {"hour": 7, "minute": 15}
